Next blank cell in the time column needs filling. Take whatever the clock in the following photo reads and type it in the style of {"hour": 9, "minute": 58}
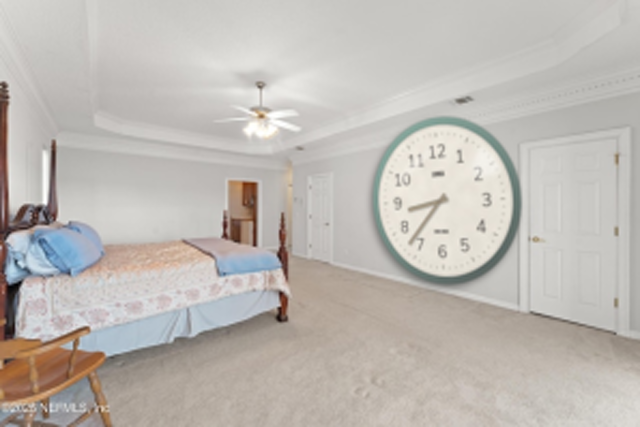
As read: {"hour": 8, "minute": 37}
